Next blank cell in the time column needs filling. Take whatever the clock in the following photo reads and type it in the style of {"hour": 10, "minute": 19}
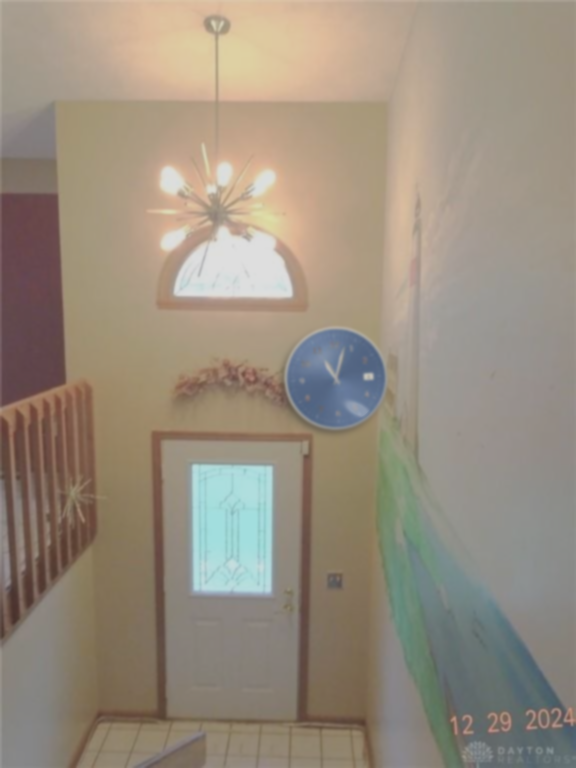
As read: {"hour": 11, "minute": 3}
